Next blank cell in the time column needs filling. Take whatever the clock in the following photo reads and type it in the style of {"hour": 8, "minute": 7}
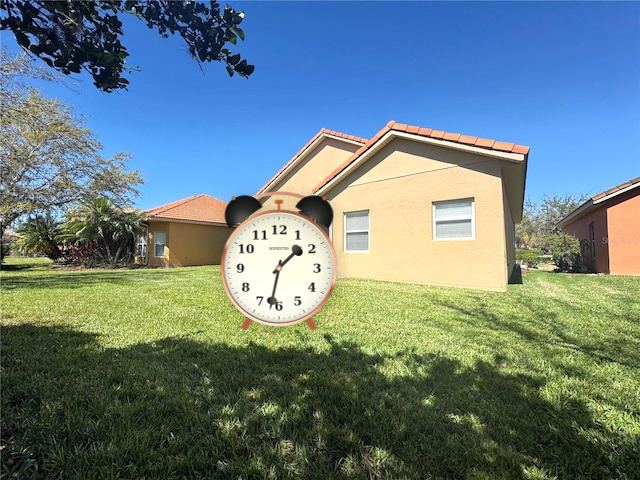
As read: {"hour": 1, "minute": 32}
